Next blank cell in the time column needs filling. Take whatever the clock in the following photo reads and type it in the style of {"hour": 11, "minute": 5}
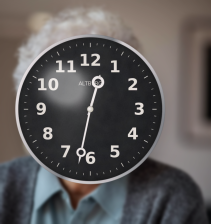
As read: {"hour": 12, "minute": 32}
